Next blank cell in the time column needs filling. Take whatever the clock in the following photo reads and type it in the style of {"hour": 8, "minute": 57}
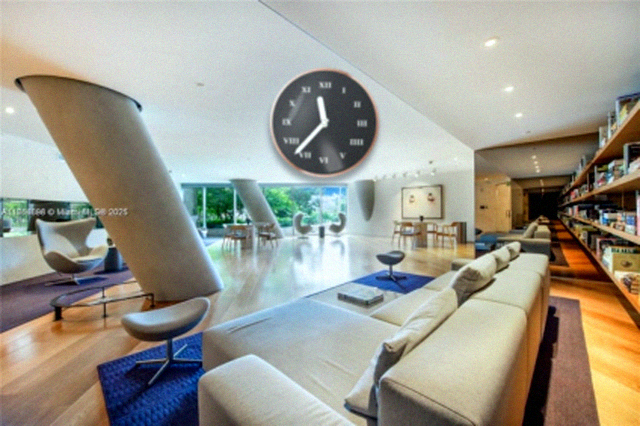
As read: {"hour": 11, "minute": 37}
